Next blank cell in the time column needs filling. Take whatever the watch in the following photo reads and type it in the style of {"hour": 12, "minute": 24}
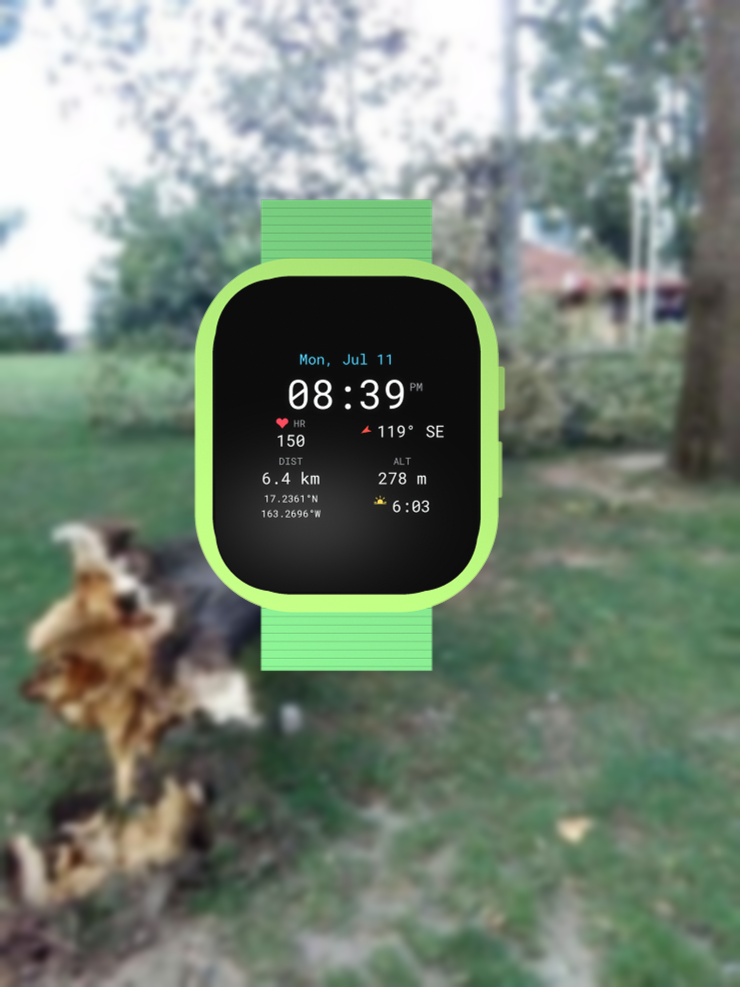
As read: {"hour": 8, "minute": 39}
